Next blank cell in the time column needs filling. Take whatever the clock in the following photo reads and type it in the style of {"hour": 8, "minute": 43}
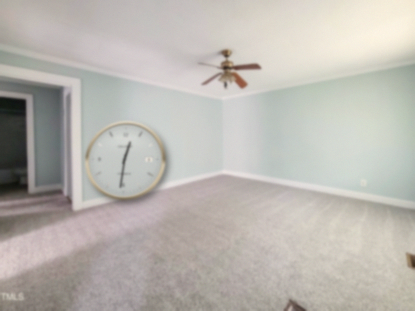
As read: {"hour": 12, "minute": 31}
